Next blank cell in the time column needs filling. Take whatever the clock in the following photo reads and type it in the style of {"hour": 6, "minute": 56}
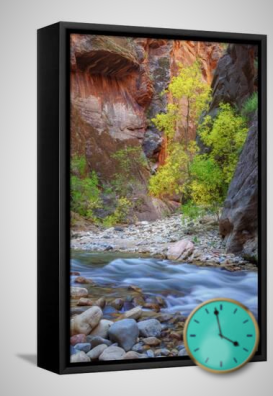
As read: {"hour": 3, "minute": 58}
